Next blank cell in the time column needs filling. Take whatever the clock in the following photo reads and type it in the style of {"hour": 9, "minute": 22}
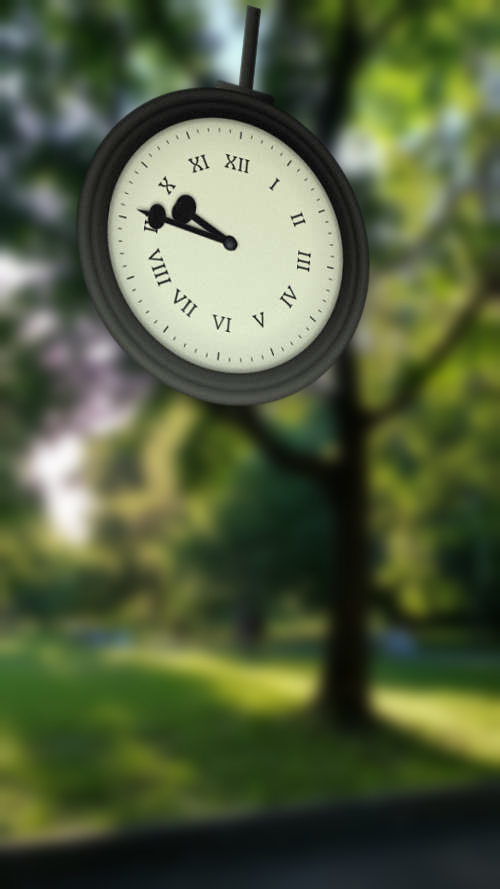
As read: {"hour": 9, "minute": 46}
